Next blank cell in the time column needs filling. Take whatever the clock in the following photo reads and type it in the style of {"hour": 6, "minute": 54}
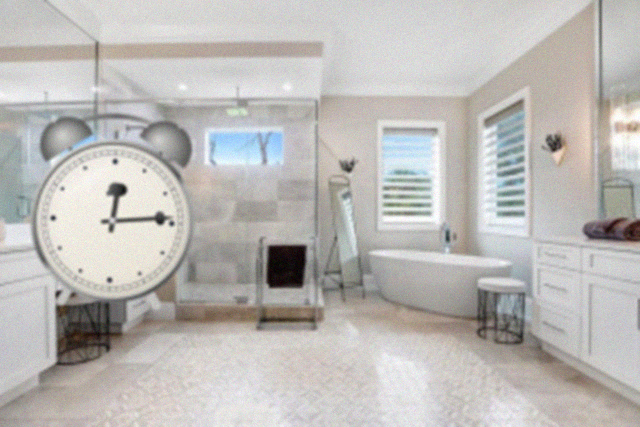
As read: {"hour": 12, "minute": 14}
